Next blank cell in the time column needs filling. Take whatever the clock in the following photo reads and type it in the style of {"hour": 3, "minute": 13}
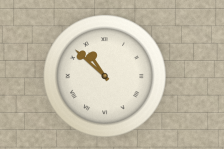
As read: {"hour": 10, "minute": 52}
